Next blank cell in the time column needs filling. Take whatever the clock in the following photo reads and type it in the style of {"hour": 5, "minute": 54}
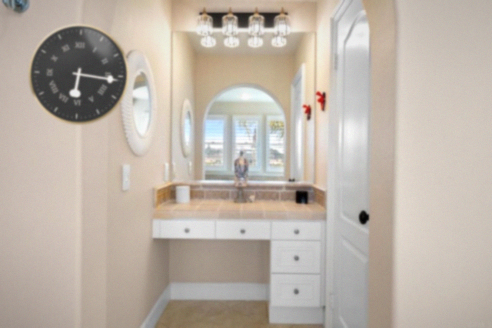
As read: {"hour": 6, "minute": 16}
